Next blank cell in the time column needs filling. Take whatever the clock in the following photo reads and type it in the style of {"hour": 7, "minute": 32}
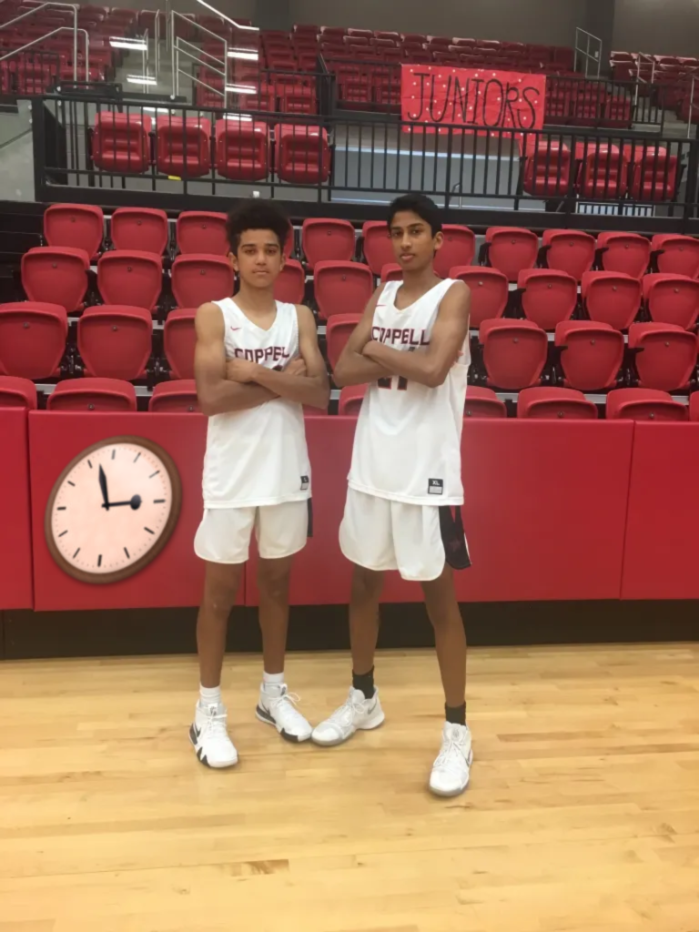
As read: {"hour": 2, "minute": 57}
